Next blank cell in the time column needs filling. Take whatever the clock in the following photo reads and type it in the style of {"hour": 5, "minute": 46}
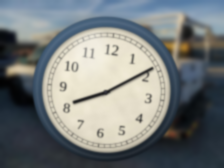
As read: {"hour": 8, "minute": 9}
